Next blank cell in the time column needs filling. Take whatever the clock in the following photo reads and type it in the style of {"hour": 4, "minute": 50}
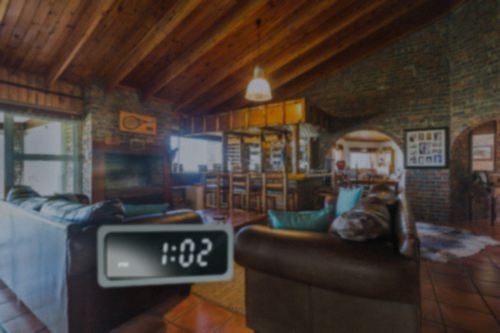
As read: {"hour": 1, "minute": 2}
